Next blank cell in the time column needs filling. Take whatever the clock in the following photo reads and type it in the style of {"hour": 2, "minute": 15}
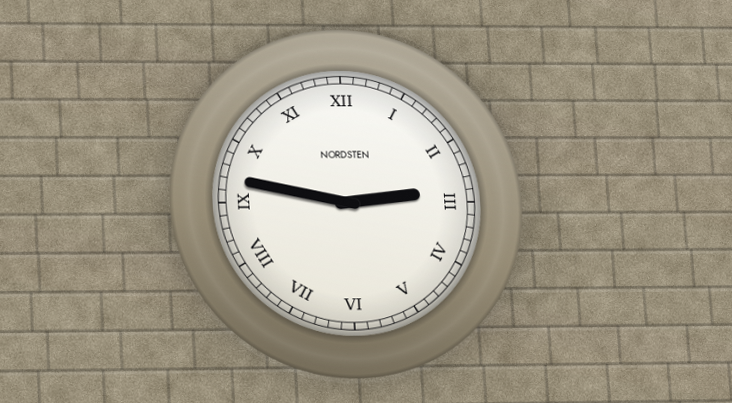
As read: {"hour": 2, "minute": 47}
